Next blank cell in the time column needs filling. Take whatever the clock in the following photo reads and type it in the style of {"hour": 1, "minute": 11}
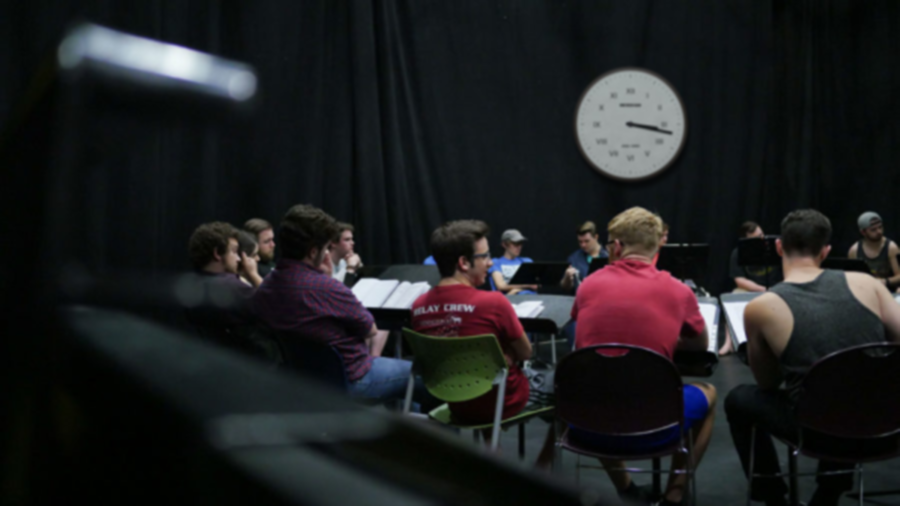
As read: {"hour": 3, "minute": 17}
